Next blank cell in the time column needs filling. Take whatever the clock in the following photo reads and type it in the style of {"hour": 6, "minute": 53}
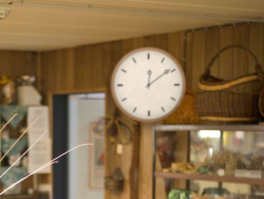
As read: {"hour": 12, "minute": 9}
